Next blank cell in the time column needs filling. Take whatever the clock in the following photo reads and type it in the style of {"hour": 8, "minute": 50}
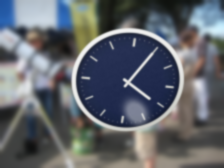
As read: {"hour": 4, "minute": 5}
